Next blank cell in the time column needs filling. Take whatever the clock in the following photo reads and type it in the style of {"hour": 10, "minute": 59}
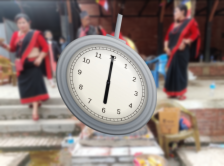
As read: {"hour": 6, "minute": 0}
